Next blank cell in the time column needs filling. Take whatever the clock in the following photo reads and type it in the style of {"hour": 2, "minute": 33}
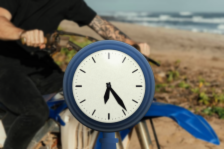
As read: {"hour": 6, "minute": 24}
